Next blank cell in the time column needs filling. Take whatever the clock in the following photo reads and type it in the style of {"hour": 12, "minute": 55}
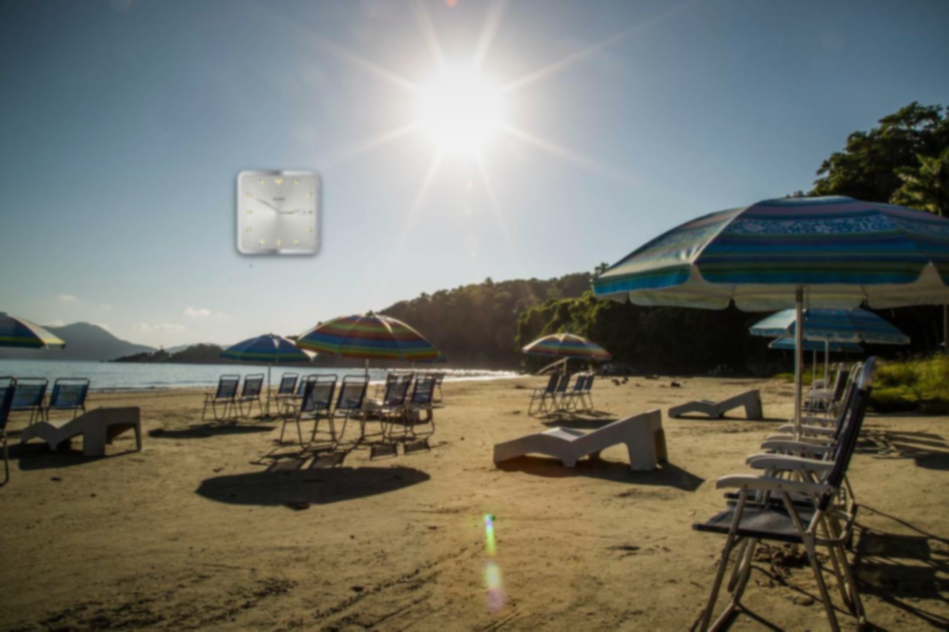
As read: {"hour": 2, "minute": 50}
